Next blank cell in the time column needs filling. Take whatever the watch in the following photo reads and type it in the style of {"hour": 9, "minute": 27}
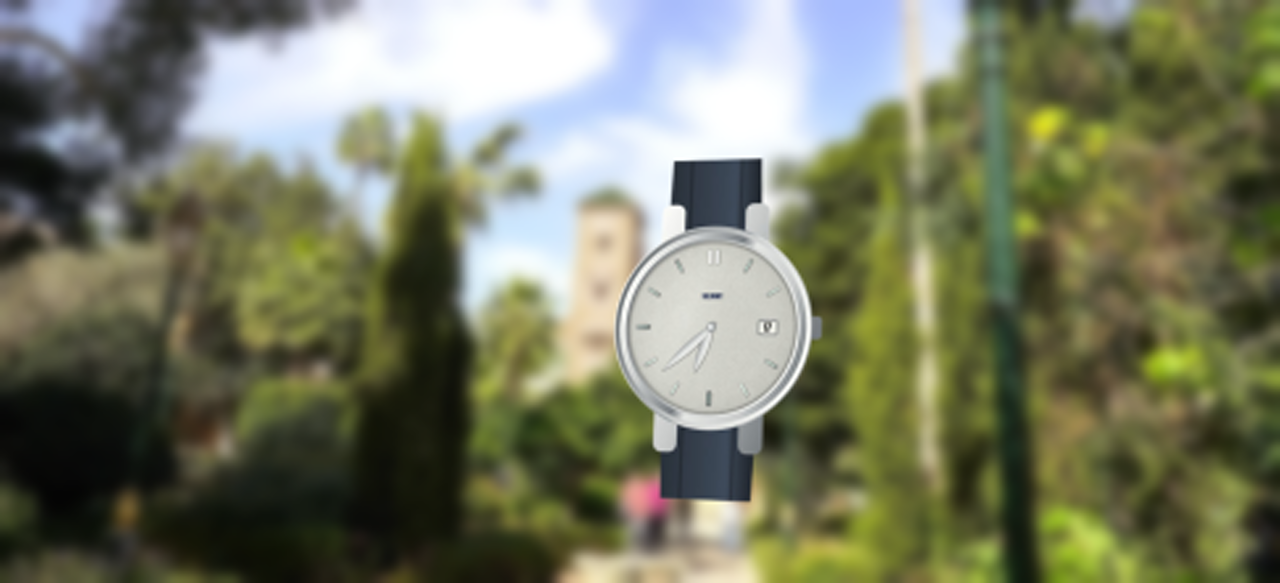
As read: {"hour": 6, "minute": 38}
